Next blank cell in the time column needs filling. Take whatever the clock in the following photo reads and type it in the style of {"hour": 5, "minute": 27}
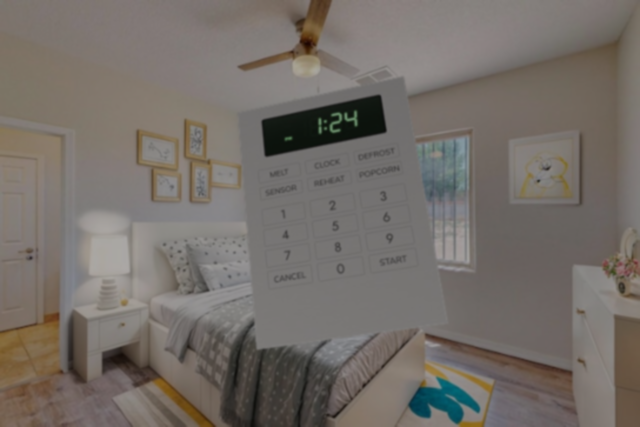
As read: {"hour": 1, "minute": 24}
